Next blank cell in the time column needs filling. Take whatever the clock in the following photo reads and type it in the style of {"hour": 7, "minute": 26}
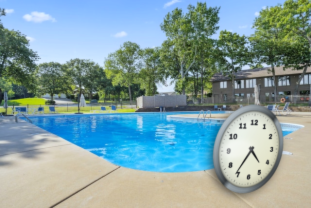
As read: {"hour": 4, "minute": 36}
